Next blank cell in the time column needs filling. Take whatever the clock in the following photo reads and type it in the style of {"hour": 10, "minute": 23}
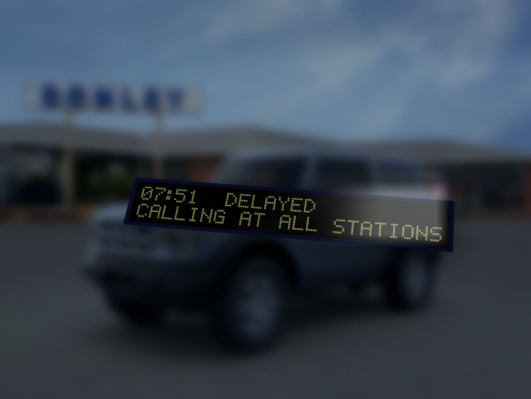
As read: {"hour": 7, "minute": 51}
